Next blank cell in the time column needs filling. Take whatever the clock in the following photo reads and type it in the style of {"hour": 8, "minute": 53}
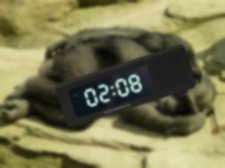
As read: {"hour": 2, "minute": 8}
